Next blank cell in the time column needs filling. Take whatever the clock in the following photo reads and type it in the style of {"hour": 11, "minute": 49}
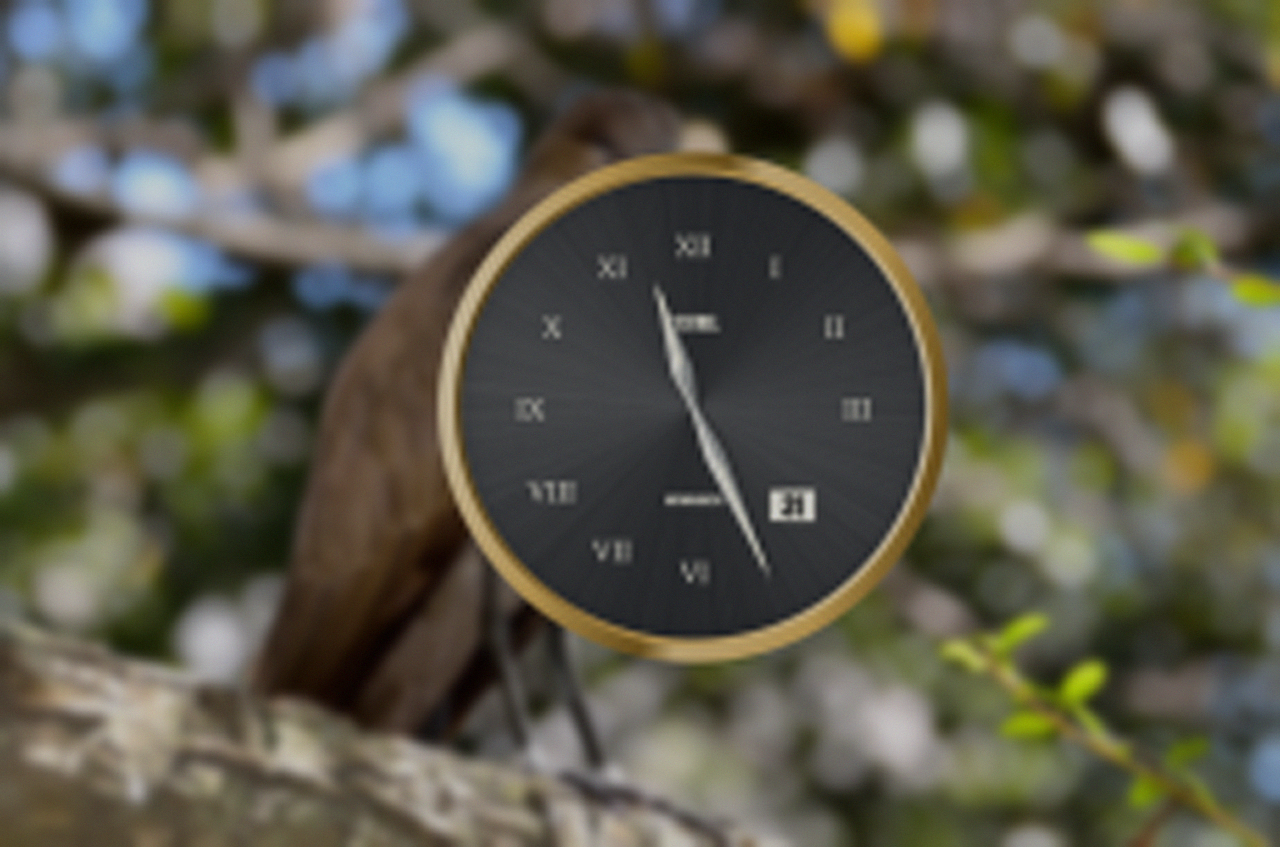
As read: {"hour": 11, "minute": 26}
